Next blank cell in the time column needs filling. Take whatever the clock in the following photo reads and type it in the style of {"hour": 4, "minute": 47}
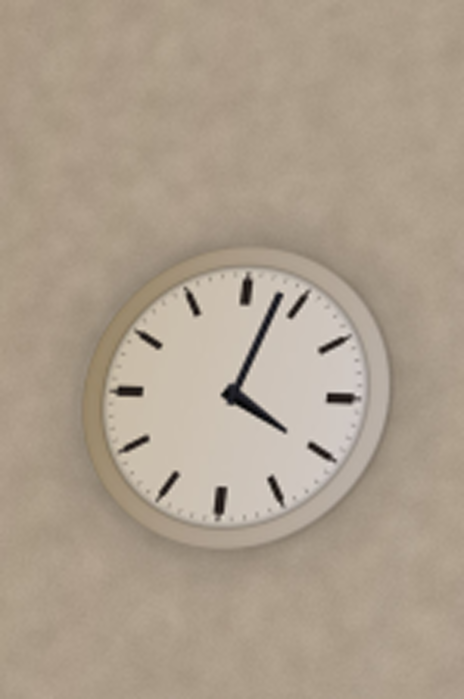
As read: {"hour": 4, "minute": 3}
